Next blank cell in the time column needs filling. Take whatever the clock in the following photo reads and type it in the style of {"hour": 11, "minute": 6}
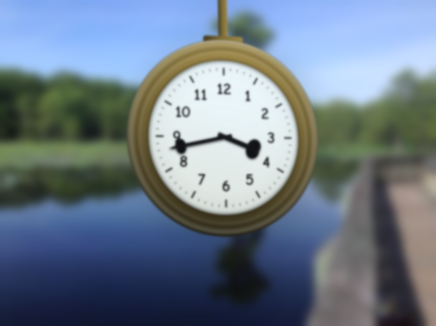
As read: {"hour": 3, "minute": 43}
